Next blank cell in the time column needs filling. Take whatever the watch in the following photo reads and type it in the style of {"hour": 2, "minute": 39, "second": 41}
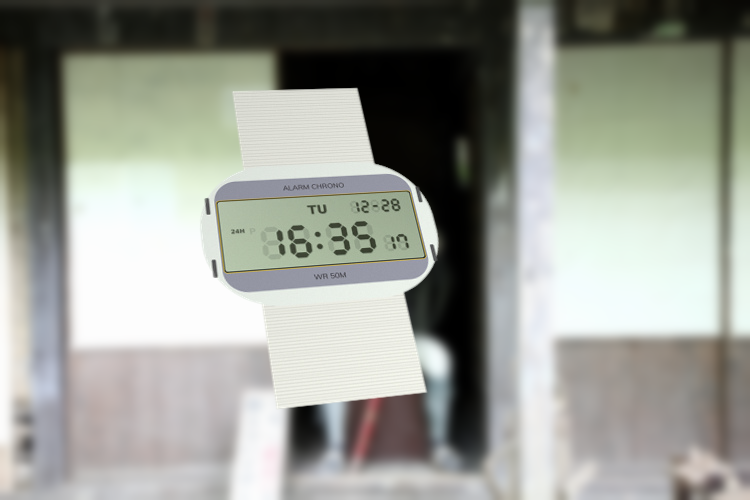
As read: {"hour": 16, "minute": 35, "second": 17}
